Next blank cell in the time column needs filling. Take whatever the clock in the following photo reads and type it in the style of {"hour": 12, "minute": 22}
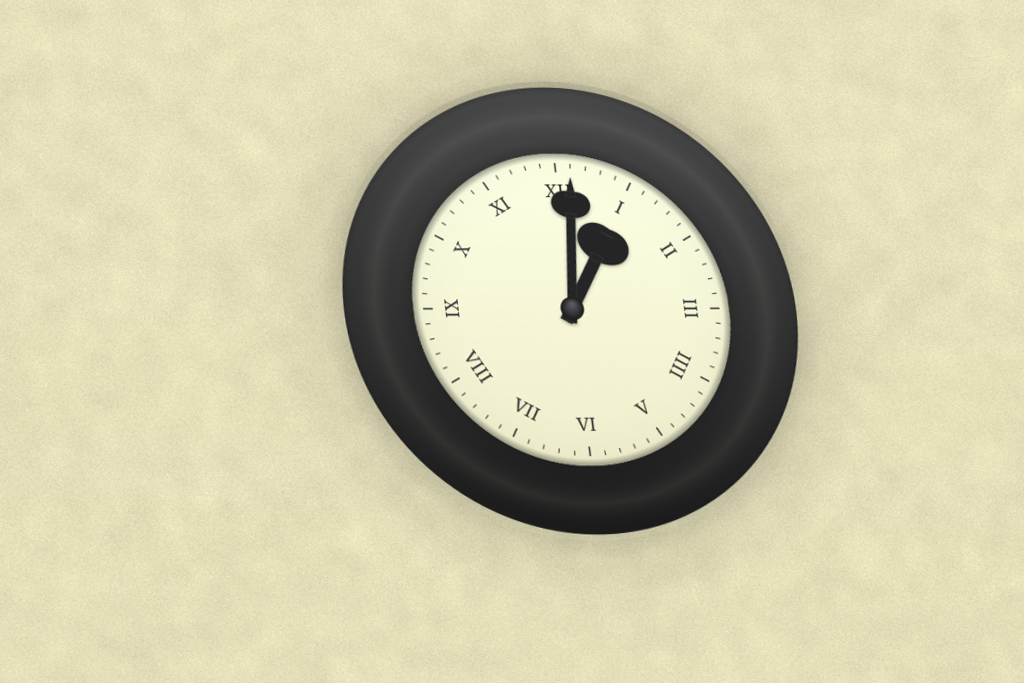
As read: {"hour": 1, "minute": 1}
